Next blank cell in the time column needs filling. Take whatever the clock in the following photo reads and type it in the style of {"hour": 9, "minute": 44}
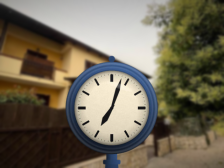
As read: {"hour": 7, "minute": 3}
